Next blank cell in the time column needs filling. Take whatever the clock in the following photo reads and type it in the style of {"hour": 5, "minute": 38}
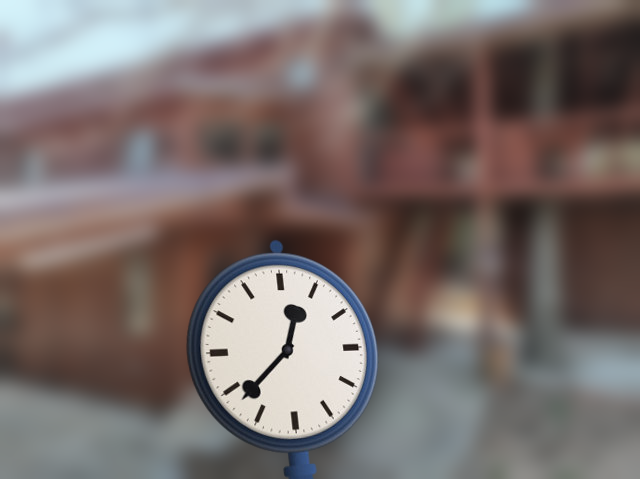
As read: {"hour": 12, "minute": 38}
